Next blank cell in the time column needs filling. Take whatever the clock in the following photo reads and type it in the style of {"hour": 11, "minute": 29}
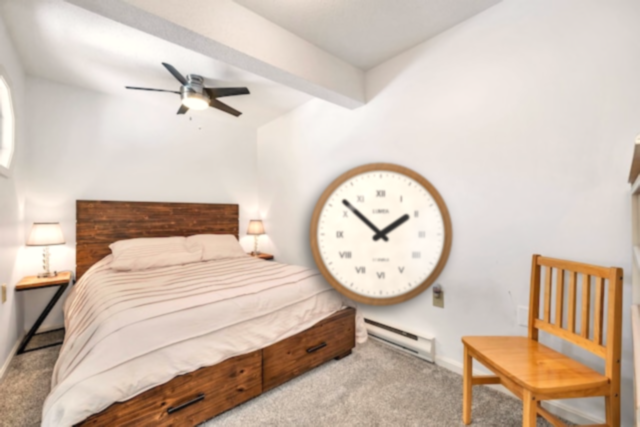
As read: {"hour": 1, "minute": 52}
